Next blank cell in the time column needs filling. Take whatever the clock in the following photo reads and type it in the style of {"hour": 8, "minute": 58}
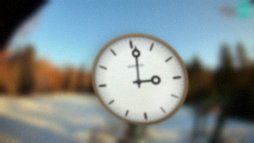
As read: {"hour": 3, "minute": 1}
